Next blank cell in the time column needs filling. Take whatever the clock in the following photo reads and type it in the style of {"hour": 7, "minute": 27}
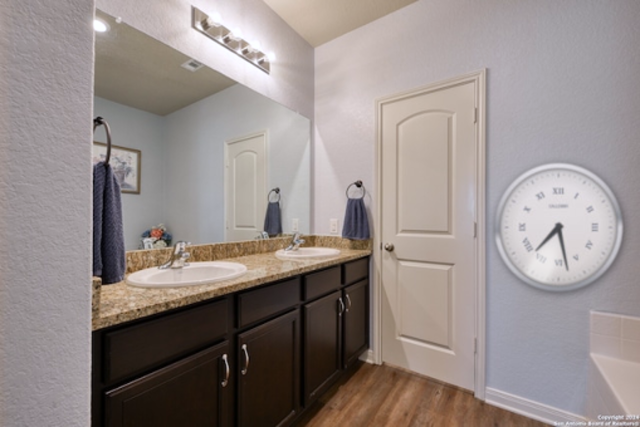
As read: {"hour": 7, "minute": 28}
